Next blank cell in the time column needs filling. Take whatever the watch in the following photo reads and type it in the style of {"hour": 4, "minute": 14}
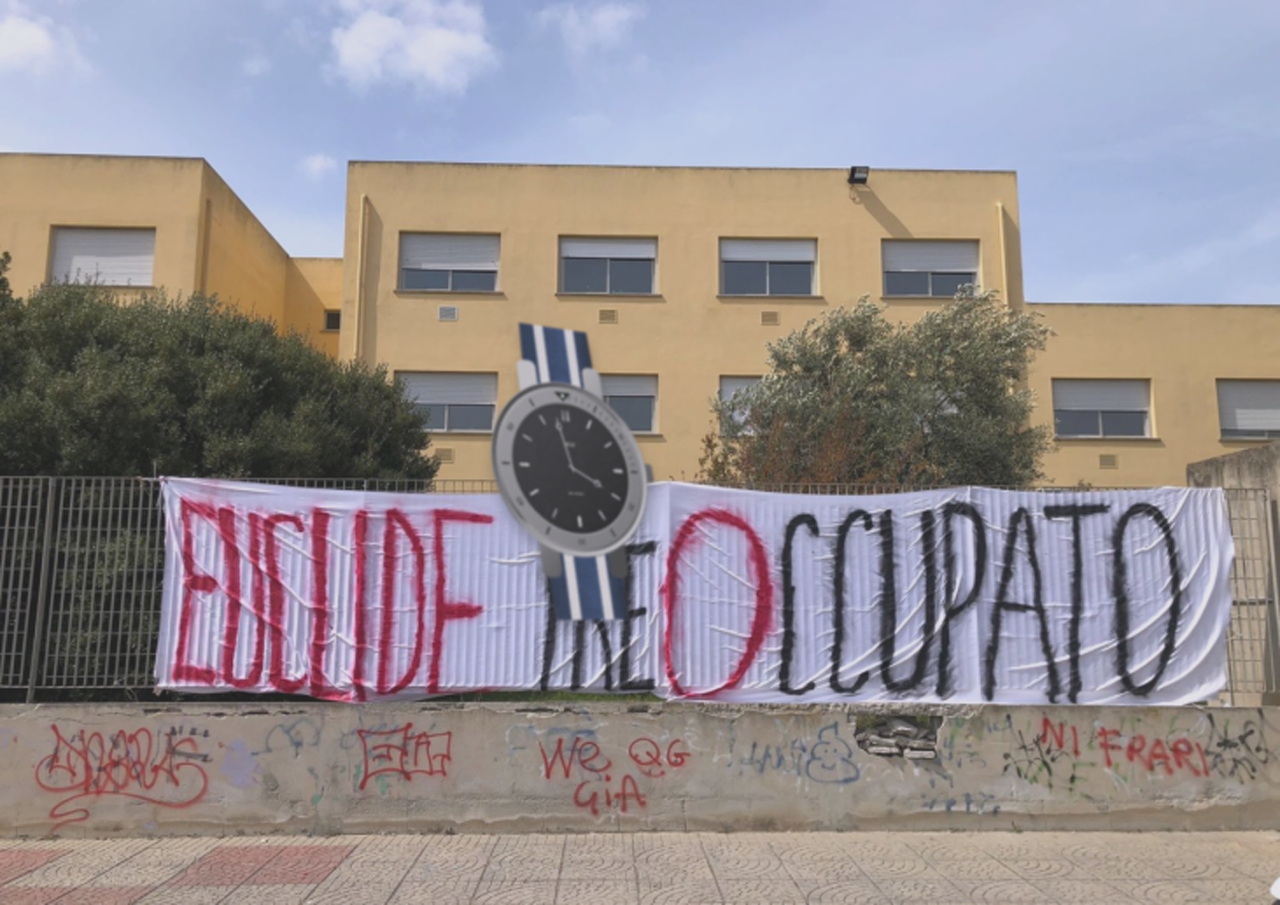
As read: {"hour": 3, "minute": 58}
